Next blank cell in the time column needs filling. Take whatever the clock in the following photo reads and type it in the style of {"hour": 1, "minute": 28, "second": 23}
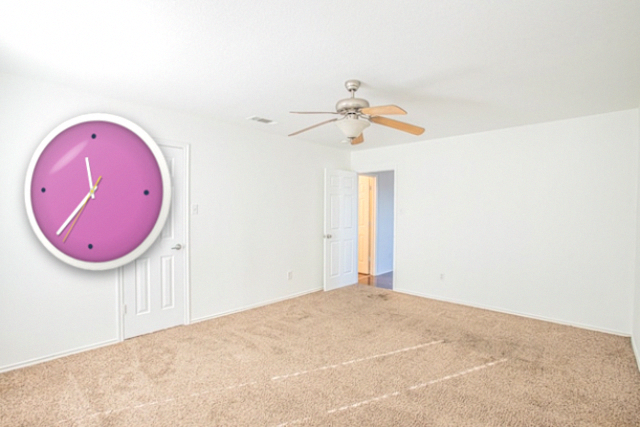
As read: {"hour": 11, "minute": 36, "second": 35}
